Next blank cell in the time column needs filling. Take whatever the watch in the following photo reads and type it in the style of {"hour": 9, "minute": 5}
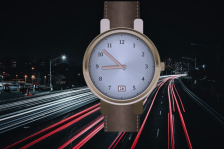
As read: {"hour": 8, "minute": 52}
